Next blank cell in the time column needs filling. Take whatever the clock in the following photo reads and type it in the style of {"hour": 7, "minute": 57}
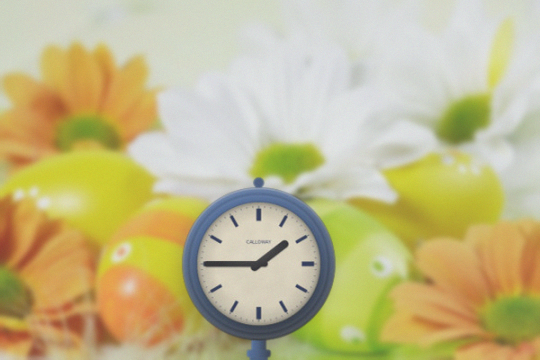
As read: {"hour": 1, "minute": 45}
